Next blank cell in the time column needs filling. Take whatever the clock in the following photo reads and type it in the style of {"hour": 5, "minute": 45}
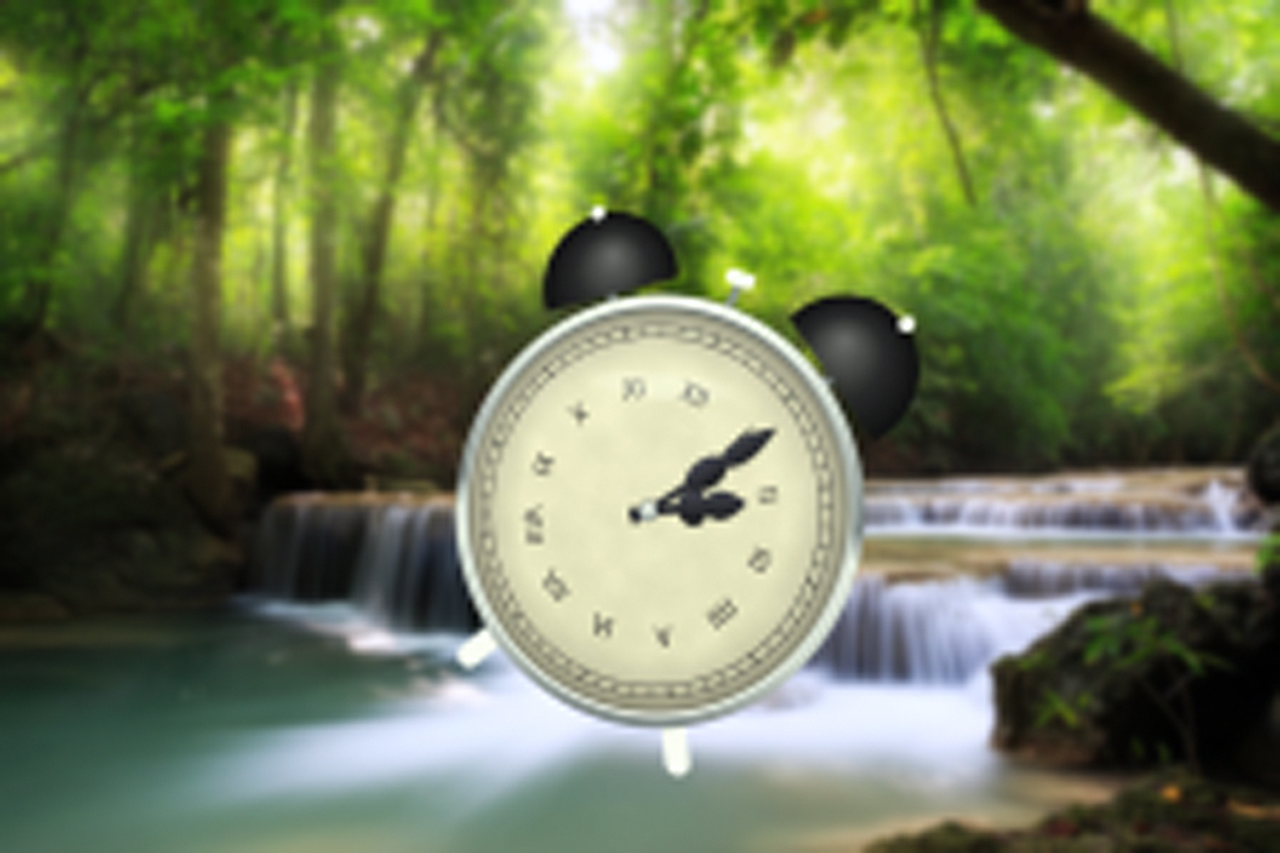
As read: {"hour": 2, "minute": 6}
